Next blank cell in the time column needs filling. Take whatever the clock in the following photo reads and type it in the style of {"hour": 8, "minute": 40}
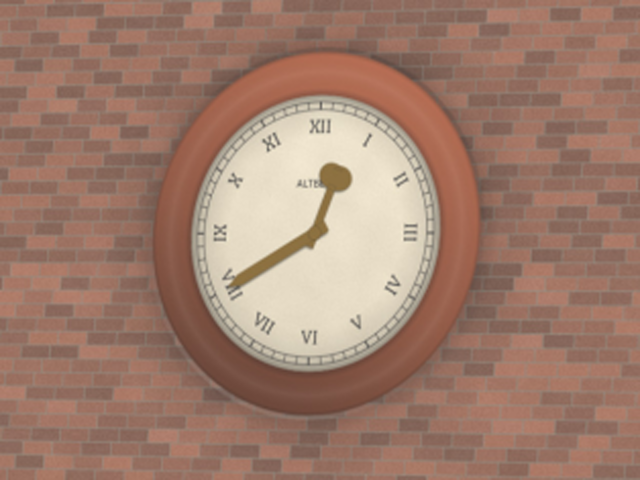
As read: {"hour": 12, "minute": 40}
